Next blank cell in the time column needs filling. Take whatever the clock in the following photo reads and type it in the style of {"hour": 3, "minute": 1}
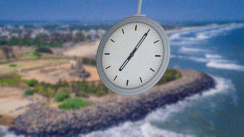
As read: {"hour": 7, "minute": 5}
